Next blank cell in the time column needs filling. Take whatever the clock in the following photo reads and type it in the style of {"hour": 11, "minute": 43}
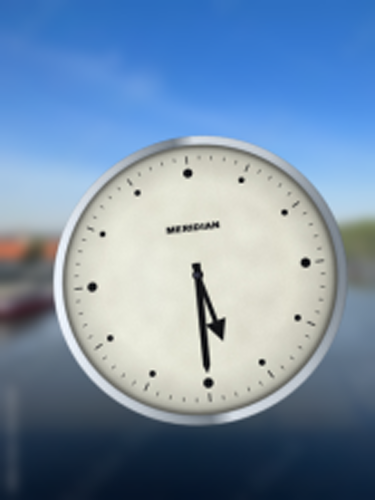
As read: {"hour": 5, "minute": 30}
